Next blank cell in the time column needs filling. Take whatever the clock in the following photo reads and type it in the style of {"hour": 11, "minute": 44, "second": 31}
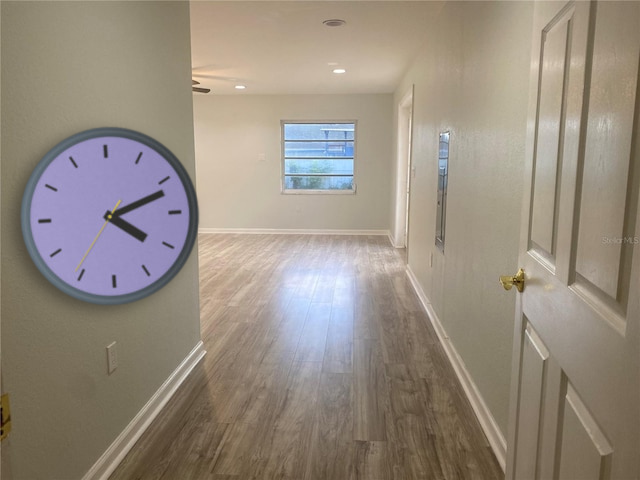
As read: {"hour": 4, "minute": 11, "second": 36}
